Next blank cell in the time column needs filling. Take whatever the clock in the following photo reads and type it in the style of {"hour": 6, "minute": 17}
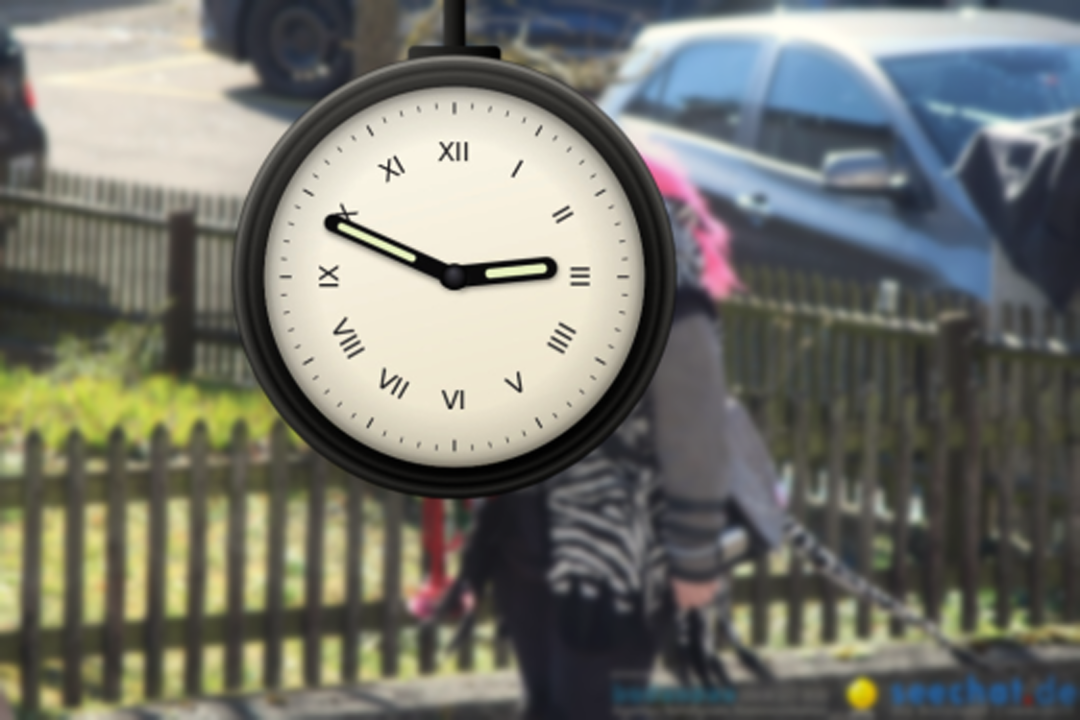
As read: {"hour": 2, "minute": 49}
